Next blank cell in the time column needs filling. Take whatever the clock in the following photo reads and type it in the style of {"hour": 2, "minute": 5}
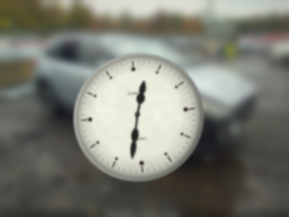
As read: {"hour": 12, "minute": 32}
